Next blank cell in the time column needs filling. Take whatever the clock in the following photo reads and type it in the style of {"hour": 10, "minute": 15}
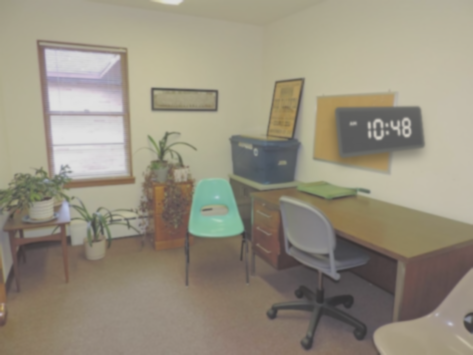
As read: {"hour": 10, "minute": 48}
